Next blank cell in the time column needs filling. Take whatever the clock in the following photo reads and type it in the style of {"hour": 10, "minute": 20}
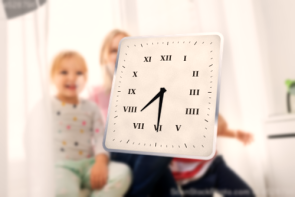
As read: {"hour": 7, "minute": 30}
